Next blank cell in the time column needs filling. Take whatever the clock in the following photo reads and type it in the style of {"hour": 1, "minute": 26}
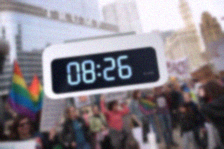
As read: {"hour": 8, "minute": 26}
